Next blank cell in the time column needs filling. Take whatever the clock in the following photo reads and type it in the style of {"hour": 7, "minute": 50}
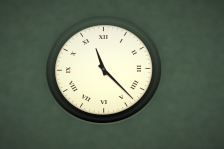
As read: {"hour": 11, "minute": 23}
